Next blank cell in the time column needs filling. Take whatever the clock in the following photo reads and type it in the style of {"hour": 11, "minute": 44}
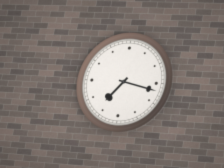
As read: {"hour": 7, "minute": 17}
